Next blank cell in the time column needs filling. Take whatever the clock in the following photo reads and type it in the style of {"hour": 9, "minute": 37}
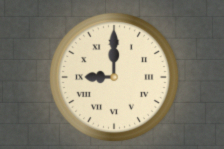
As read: {"hour": 9, "minute": 0}
